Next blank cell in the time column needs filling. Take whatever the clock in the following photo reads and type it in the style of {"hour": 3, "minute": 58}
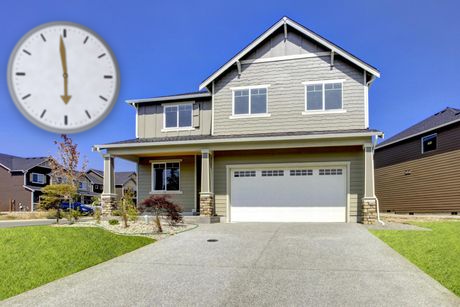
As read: {"hour": 5, "minute": 59}
